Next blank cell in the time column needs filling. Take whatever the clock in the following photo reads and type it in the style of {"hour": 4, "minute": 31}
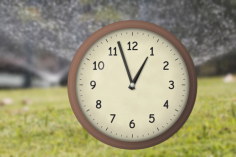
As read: {"hour": 12, "minute": 57}
